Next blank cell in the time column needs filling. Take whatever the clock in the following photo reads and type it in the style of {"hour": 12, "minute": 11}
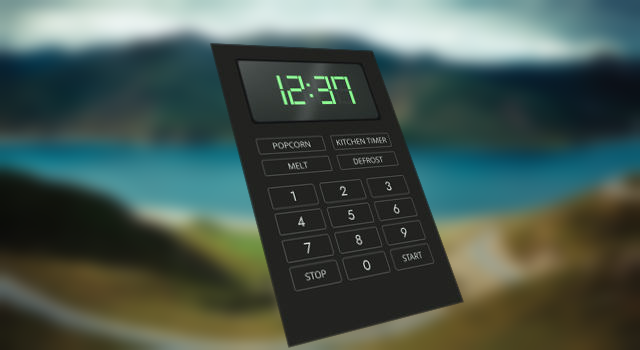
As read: {"hour": 12, "minute": 37}
